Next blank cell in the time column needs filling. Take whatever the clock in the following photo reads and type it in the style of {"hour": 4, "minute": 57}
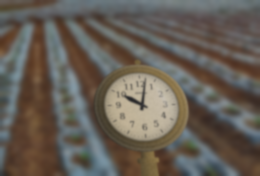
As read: {"hour": 10, "minute": 2}
